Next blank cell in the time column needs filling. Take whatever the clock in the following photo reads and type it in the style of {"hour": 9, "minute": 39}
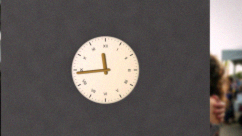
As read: {"hour": 11, "minute": 44}
